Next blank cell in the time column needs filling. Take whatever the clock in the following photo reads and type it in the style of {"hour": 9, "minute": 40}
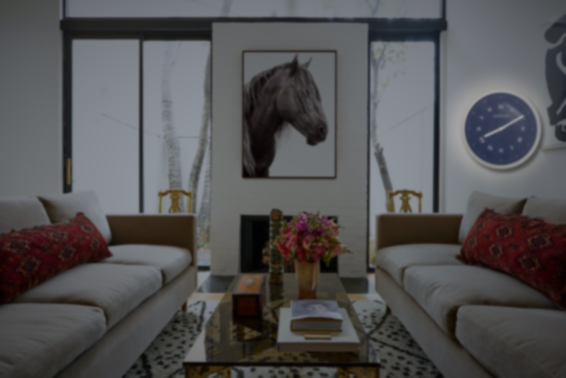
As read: {"hour": 8, "minute": 10}
